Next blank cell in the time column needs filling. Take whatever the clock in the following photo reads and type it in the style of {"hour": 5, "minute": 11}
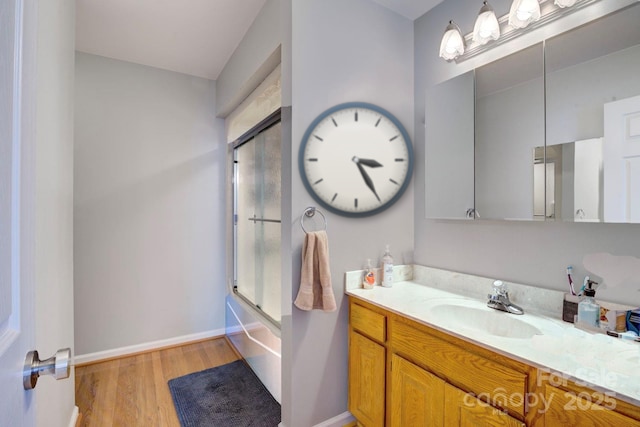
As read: {"hour": 3, "minute": 25}
